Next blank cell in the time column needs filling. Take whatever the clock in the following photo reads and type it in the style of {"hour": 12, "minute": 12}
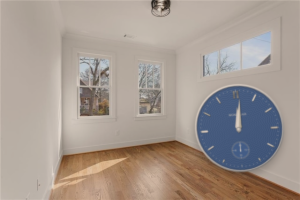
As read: {"hour": 12, "minute": 1}
